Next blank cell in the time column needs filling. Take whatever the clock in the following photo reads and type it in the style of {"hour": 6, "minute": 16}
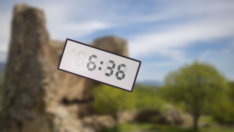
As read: {"hour": 6, "minute": 36}
